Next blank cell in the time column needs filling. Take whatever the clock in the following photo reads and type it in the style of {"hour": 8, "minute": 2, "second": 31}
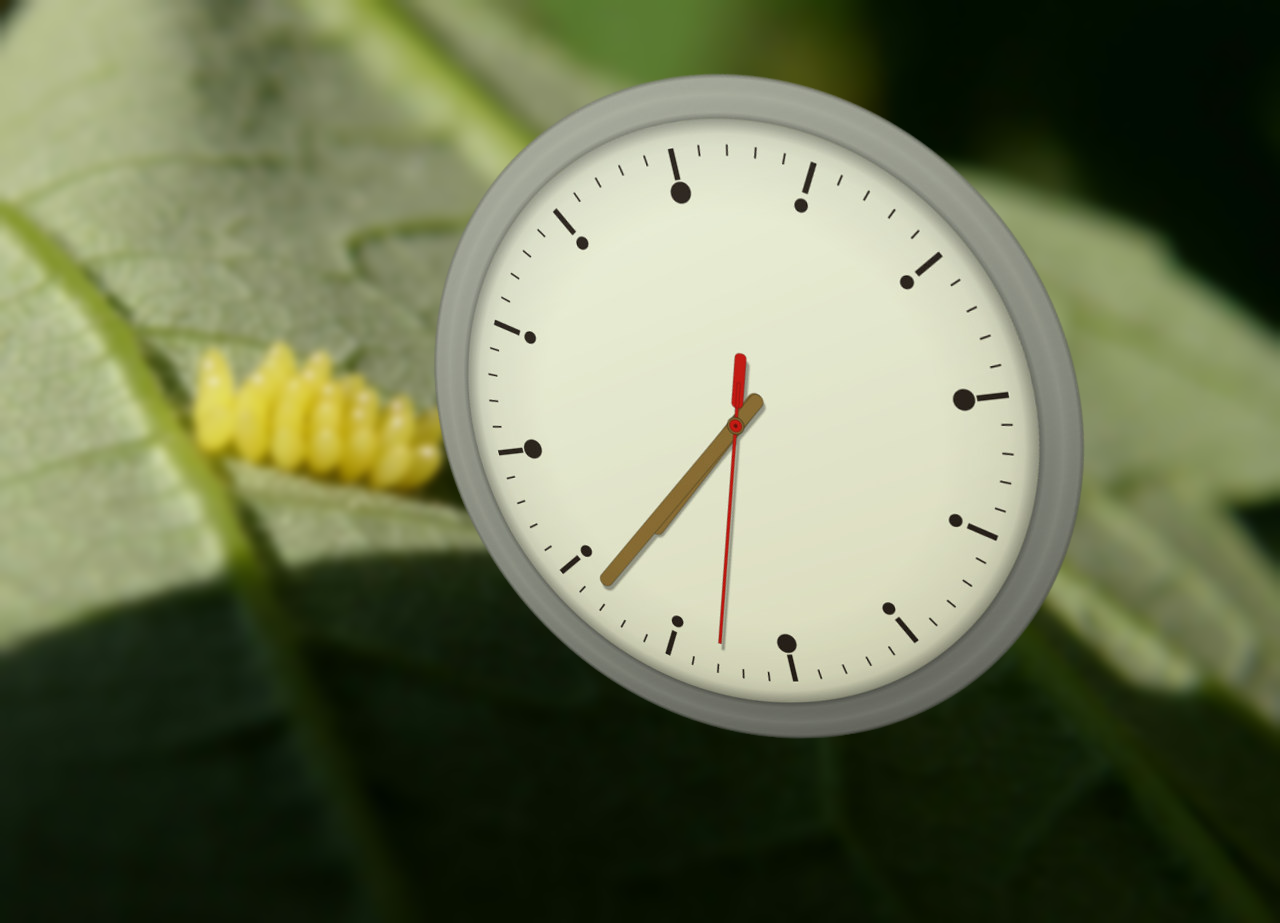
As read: {"hour": 7, "minute": 38, "second": 33}
